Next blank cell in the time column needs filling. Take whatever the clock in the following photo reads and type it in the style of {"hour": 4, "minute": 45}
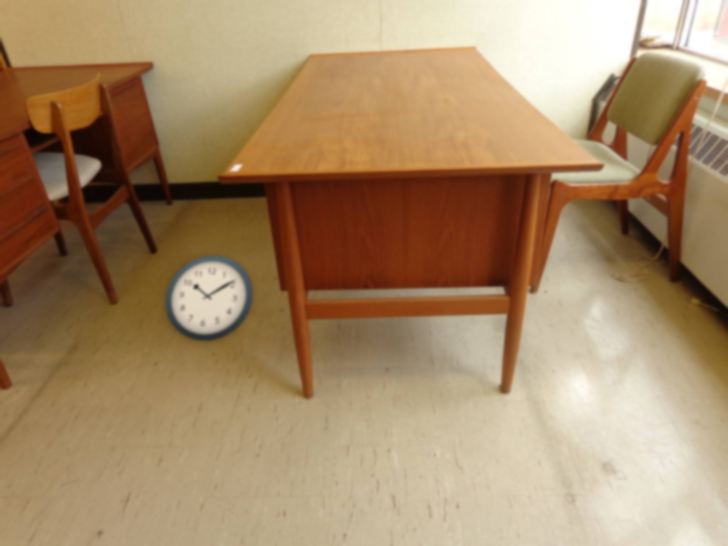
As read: {"hour": 10, "minute": 9}
